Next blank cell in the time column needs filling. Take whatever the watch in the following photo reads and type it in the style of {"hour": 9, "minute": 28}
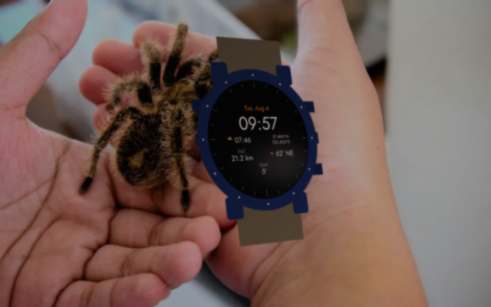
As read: {"hour": 9, "minute": 57}
